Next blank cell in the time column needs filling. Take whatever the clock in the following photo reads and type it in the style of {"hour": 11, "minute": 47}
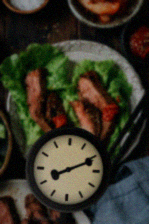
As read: {"hour": 8, "minute": 11}
